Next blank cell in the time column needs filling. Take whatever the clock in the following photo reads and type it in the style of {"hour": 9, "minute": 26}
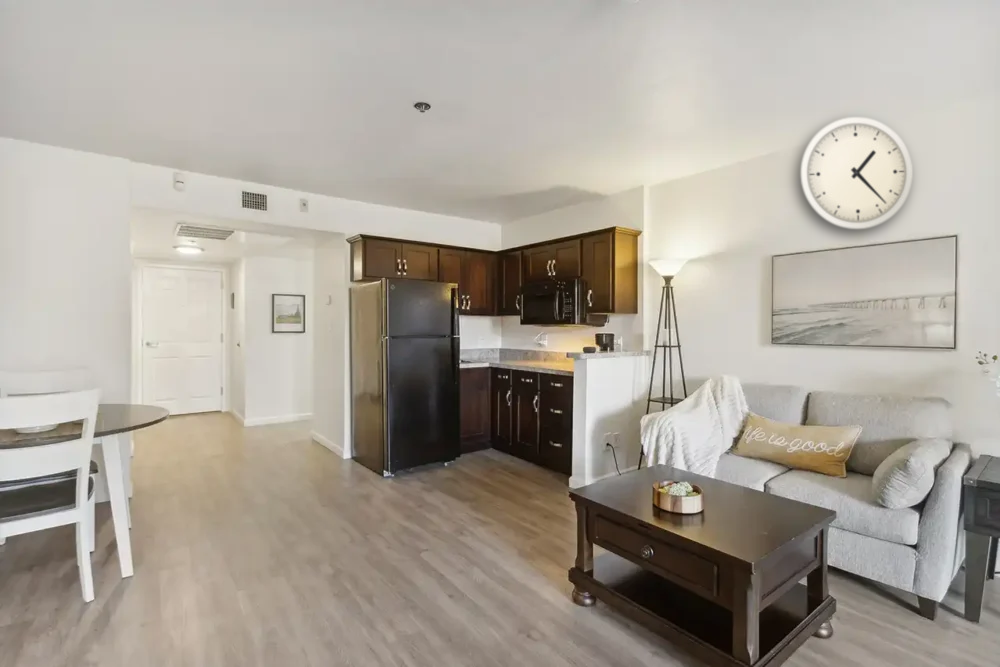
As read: {"hour": 1, "minute": 23}
